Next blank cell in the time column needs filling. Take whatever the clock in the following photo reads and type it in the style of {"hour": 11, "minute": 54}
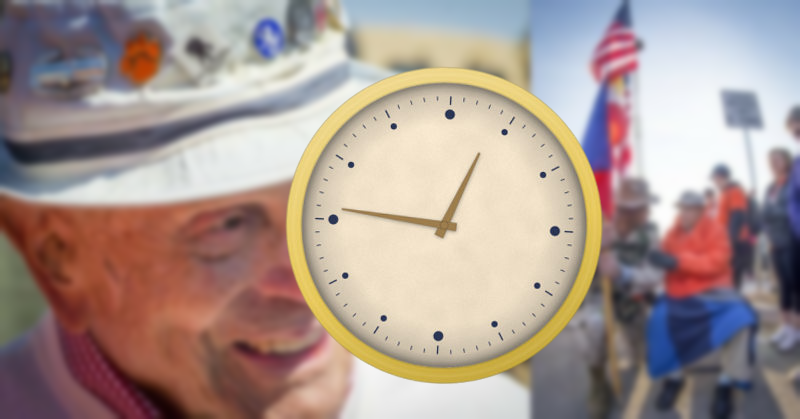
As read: {"hour": 12, "minute": 46}
